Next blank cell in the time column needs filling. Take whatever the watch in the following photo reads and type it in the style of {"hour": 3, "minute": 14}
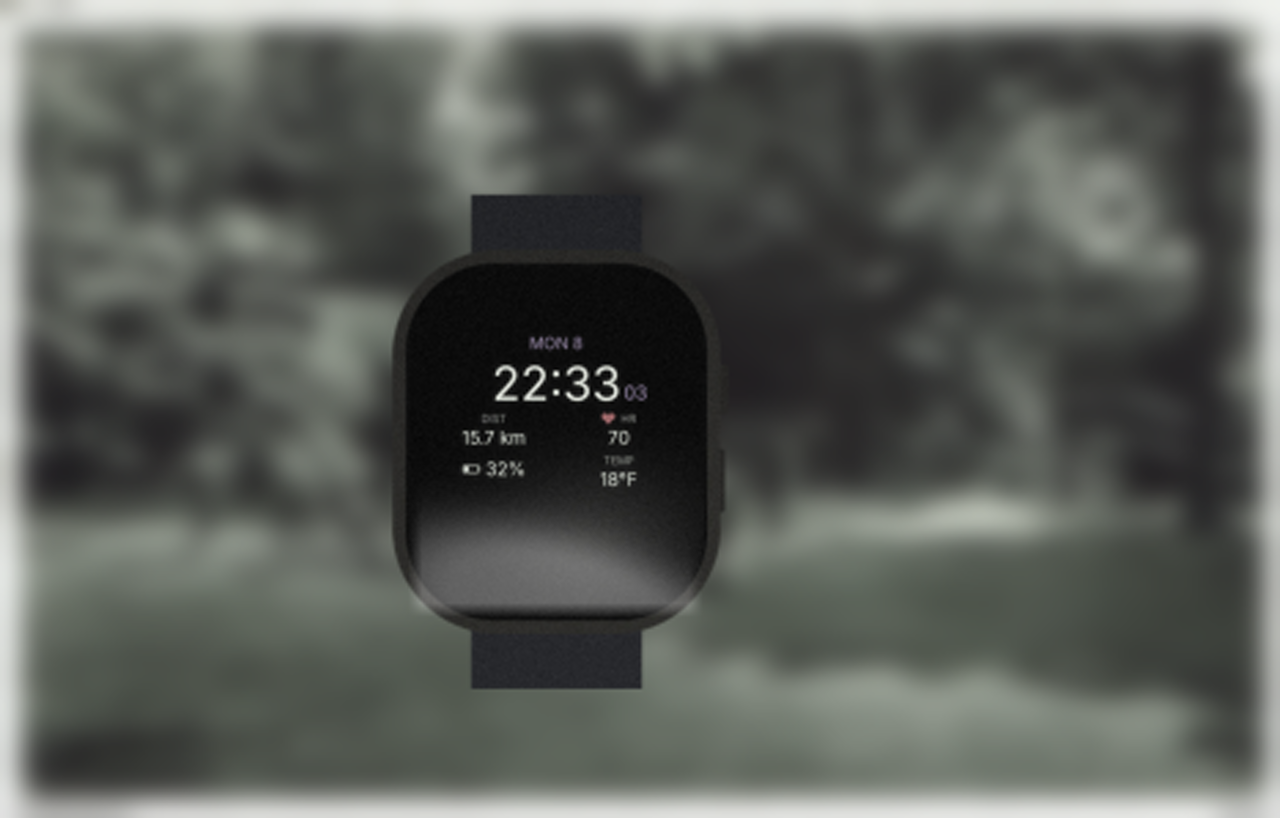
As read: {"hour": 22, "minute": 33}
